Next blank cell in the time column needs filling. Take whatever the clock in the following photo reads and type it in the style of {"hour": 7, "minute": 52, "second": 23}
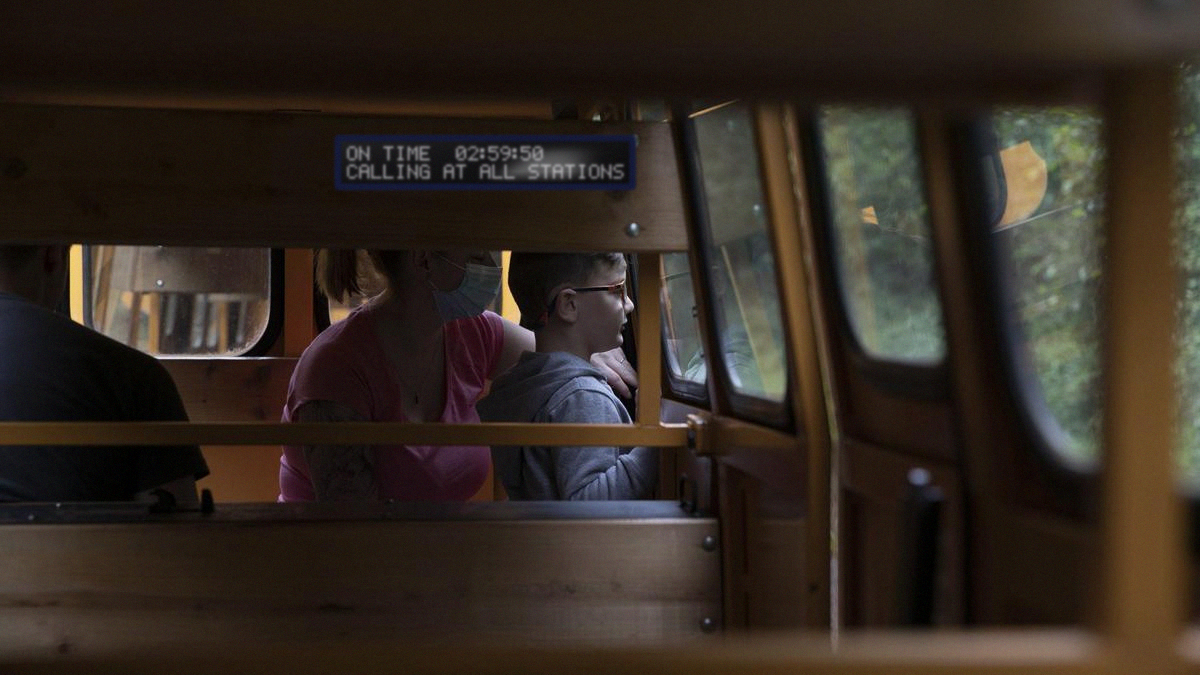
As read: {"hour": 2, "minute": 59, "second": 50}
